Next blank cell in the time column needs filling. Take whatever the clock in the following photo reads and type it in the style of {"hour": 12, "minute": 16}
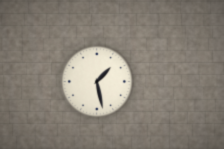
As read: {"hour": 1, "minute": 28}
